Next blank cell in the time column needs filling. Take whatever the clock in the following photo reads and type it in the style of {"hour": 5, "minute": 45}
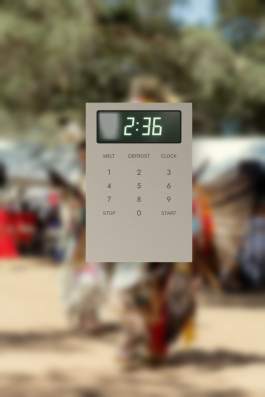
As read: {"hour": 2, "minute": 36}
